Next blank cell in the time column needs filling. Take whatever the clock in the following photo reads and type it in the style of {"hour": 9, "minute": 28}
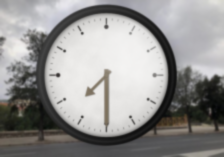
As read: {"hour": 7, "minute": 30}
